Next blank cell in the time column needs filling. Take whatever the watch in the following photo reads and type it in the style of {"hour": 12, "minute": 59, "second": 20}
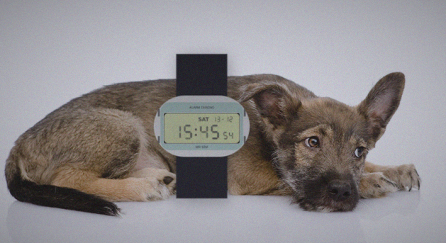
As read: {"hour": 15, "minute": 45, "second": 54}
